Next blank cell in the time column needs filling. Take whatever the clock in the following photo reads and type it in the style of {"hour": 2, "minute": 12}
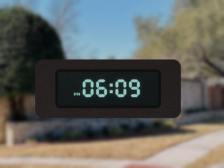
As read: {"hour": 6, "minute": 9}
